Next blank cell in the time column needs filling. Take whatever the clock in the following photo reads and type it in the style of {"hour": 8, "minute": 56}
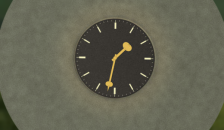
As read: {"hour": 1, "minute": 32}
